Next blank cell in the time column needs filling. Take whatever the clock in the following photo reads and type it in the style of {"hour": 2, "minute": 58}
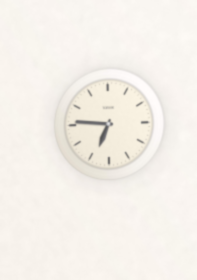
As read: {"hour": 6, "minute": 46}
